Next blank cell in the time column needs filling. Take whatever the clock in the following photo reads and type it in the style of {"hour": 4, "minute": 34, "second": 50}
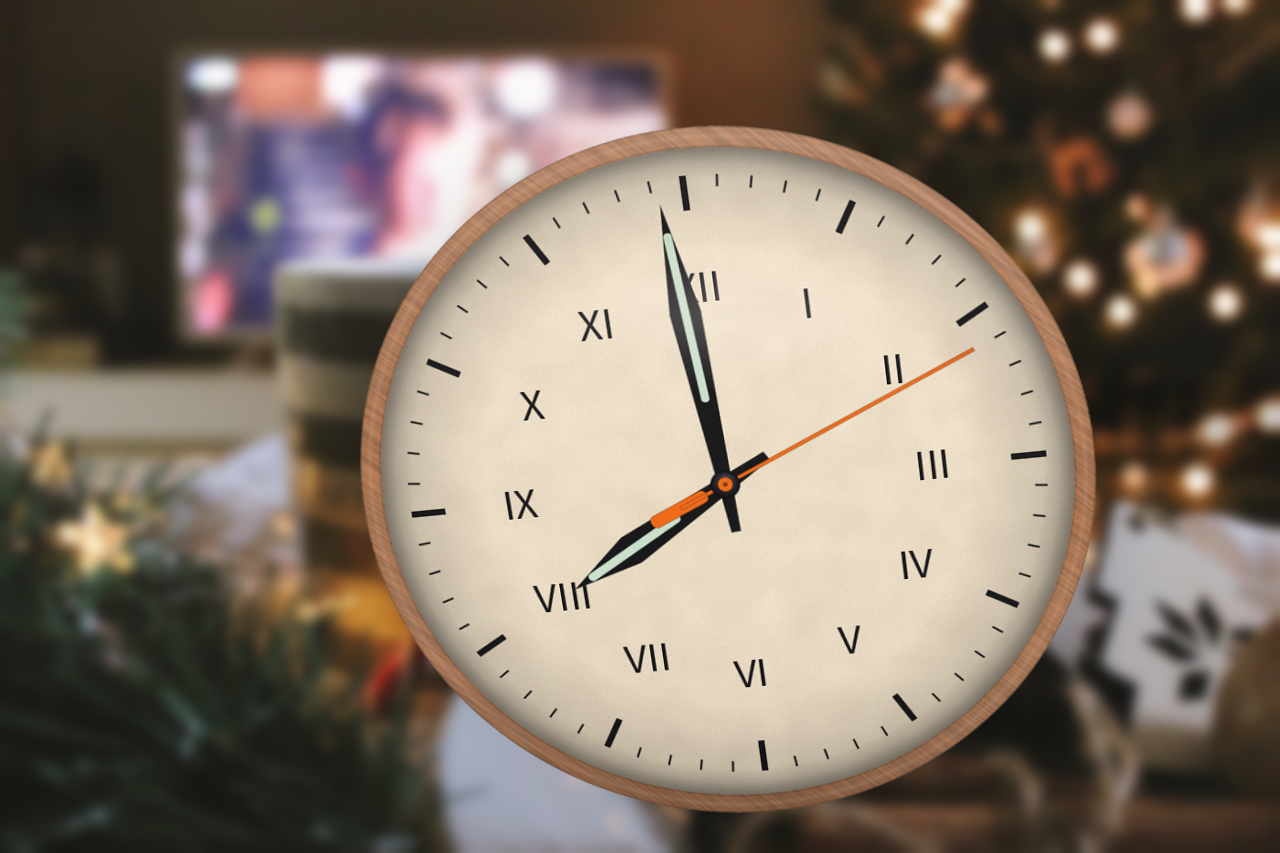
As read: {"hour": 7, "minute": 59, "second": 11}
